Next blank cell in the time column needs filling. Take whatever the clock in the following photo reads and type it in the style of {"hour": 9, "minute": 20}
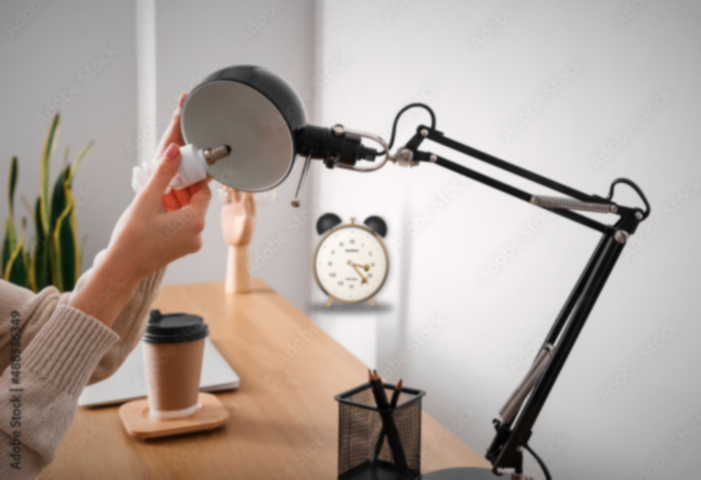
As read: {"hour": 3, "minute": 23}
